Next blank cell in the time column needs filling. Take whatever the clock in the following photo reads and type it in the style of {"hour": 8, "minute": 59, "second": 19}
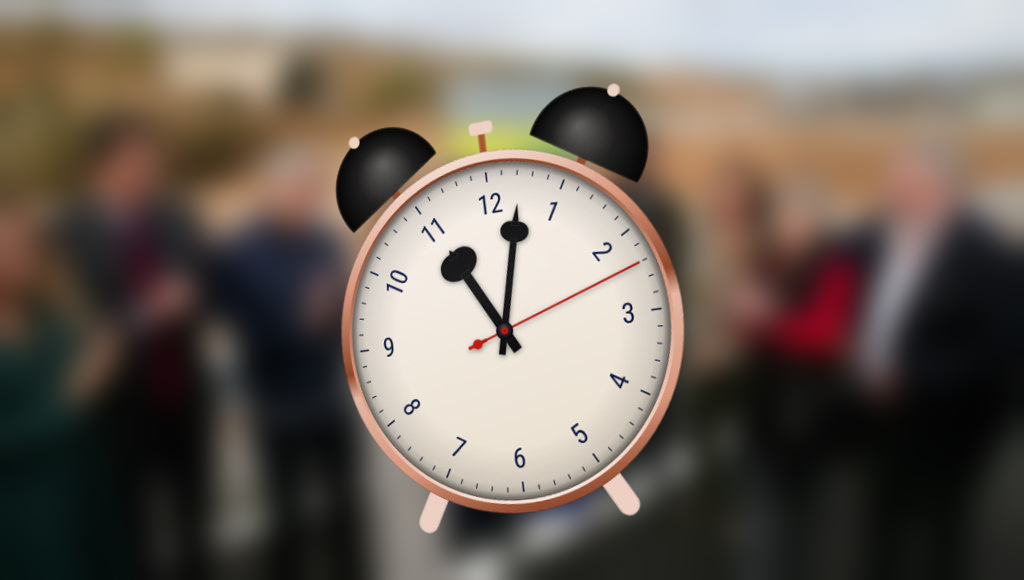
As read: {"hour": 11, "minute": 2, "second": 12}
